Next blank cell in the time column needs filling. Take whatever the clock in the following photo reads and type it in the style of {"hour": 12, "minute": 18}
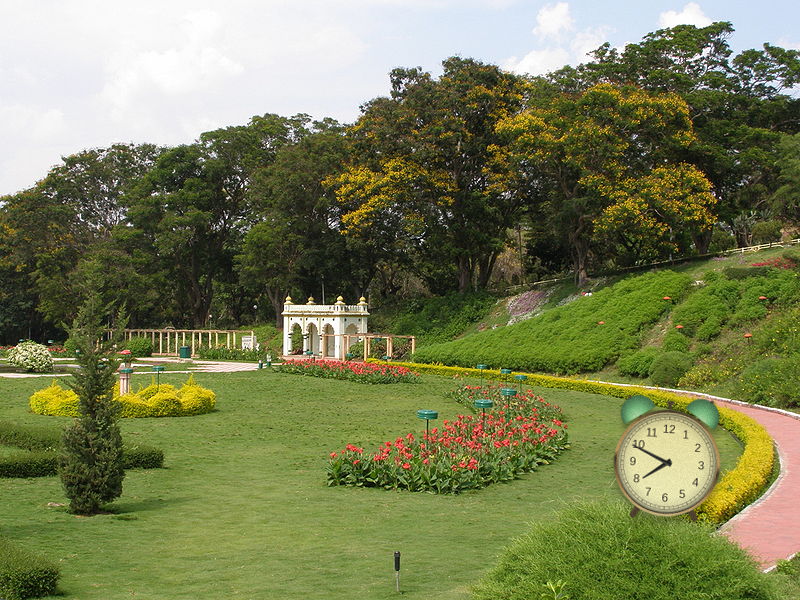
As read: {"hour": 7, "minute": 49}
